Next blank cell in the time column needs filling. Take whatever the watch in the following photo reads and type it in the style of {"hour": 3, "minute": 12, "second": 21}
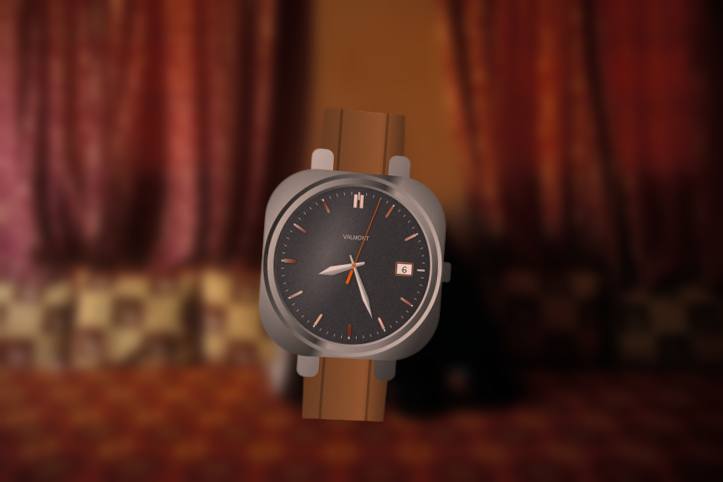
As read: {"hour": 8, "minute": 26, "second": 3}
